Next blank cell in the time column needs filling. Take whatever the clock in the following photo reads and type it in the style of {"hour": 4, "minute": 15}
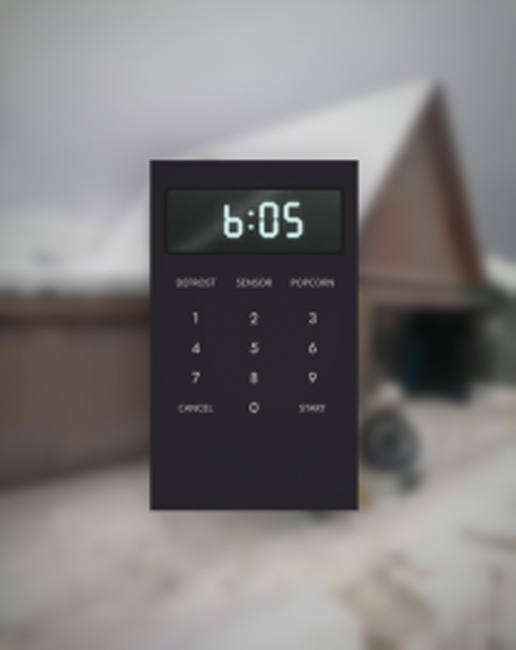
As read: {"hour": 6, "minute": 5}
